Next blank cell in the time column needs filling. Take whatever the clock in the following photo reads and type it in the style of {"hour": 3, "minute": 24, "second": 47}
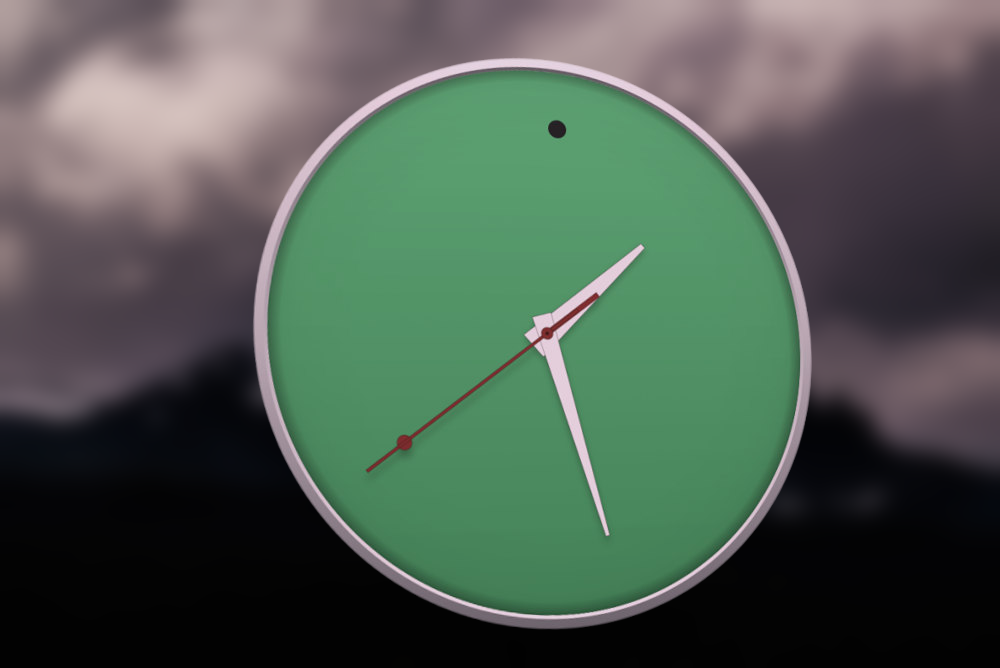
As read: {"hour": 1, "minute": 26, "second": 38}
